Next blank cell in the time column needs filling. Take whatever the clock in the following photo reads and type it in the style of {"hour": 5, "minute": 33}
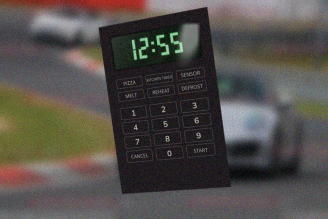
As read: {"hour": 12, "minute": 55}
